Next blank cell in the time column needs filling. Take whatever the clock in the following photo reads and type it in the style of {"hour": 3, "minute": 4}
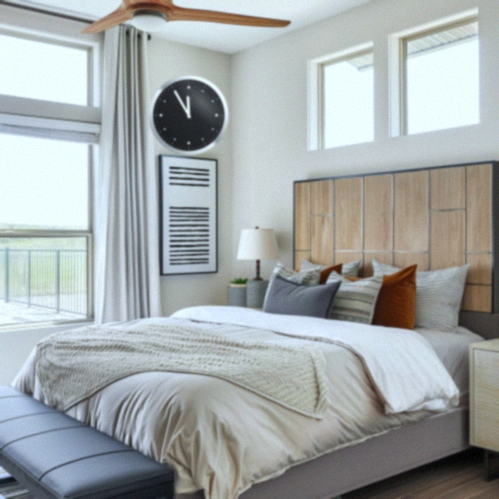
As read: {"hour": 11, "minute": 55}
